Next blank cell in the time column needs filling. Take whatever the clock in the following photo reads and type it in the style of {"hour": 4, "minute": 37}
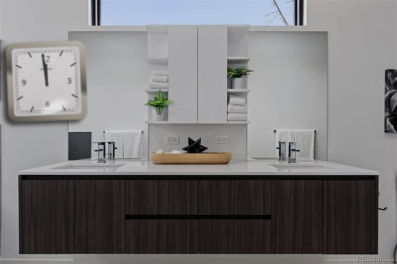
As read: {"hour": 11, "minute": 59}
